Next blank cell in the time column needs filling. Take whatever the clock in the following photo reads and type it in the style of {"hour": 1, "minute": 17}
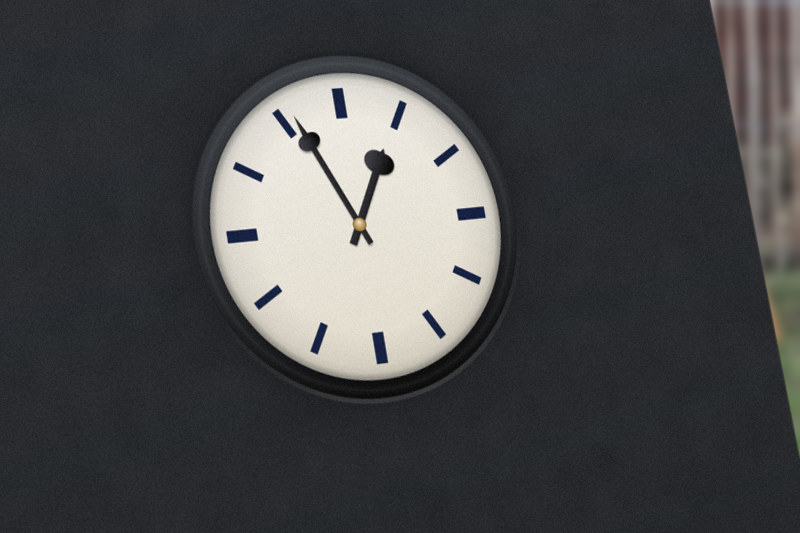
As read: {"hour": 12, "minute": 56}
